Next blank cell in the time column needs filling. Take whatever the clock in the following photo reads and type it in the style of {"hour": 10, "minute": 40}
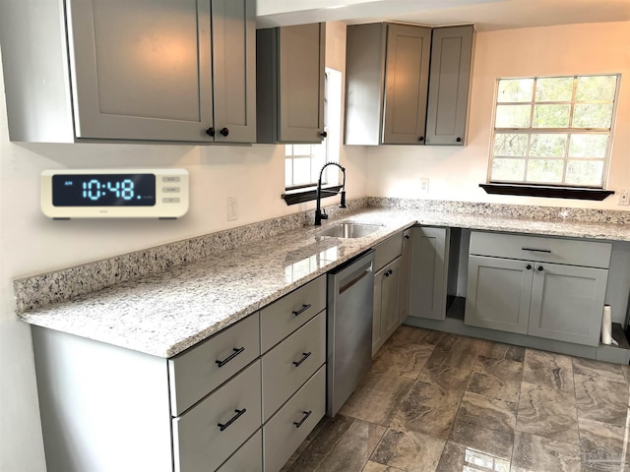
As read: {"hour": 10, "minute": 48}
